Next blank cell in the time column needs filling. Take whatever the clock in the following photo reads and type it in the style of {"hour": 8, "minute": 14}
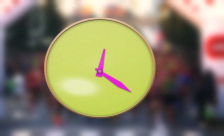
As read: {"hour": 12, "minute": 21}
